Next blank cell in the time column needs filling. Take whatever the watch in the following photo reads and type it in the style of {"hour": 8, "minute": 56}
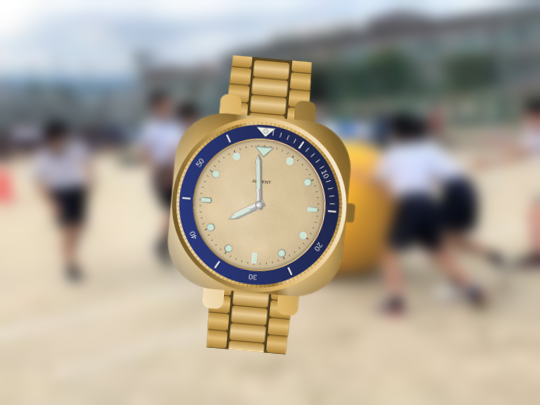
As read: {"hour": 7, "minute": 59}
